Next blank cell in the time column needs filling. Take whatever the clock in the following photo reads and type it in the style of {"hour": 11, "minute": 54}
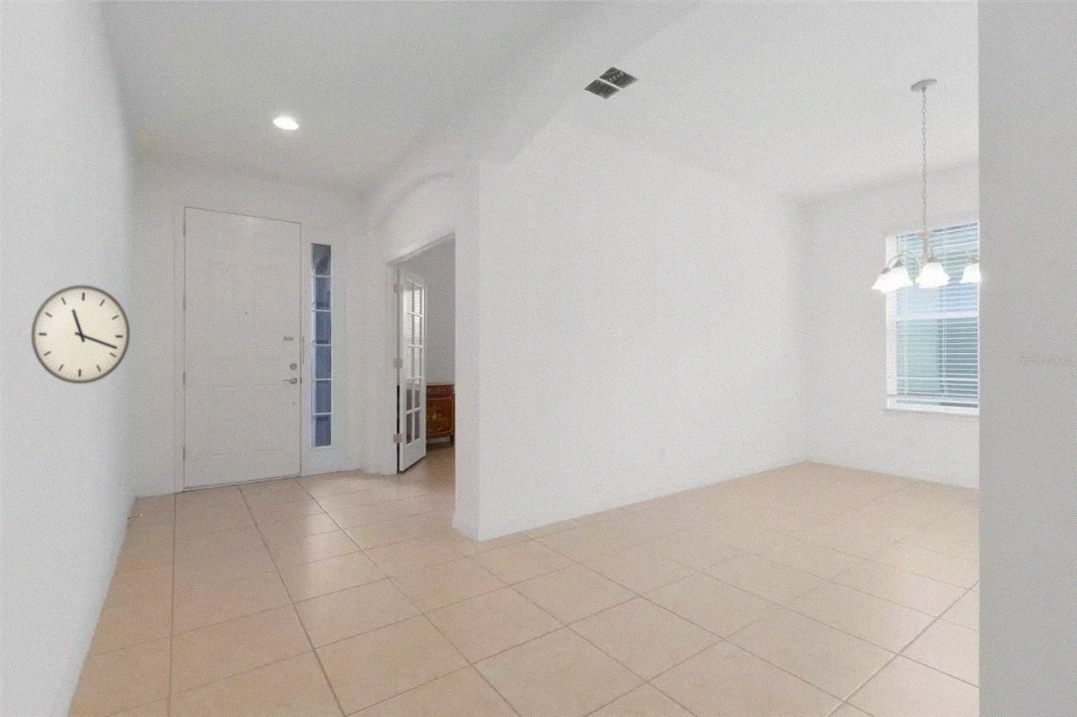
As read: {"hour": 11, "minute": 18}
